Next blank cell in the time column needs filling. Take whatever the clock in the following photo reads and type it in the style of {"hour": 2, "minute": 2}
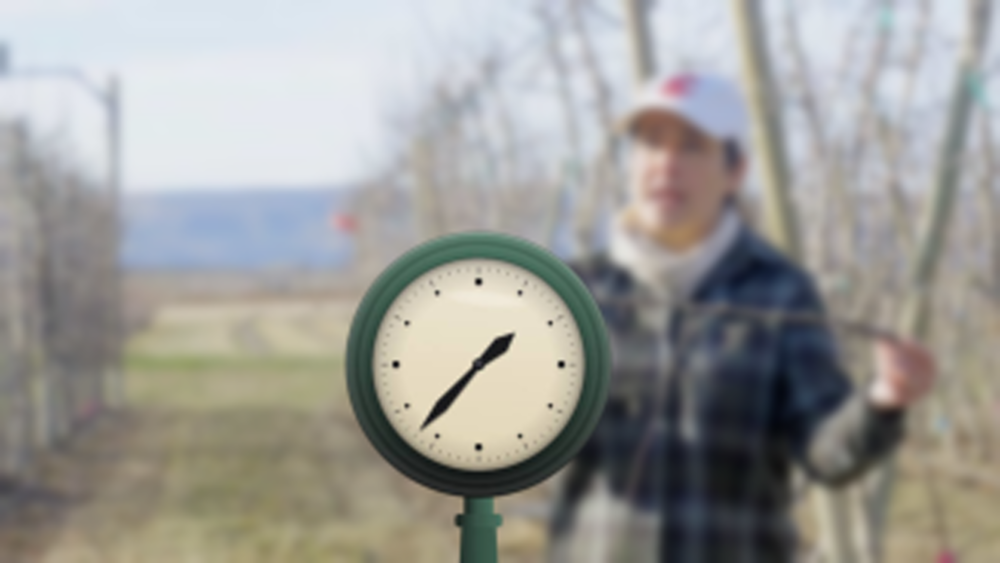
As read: {"hour": 1, "minute": 37}
